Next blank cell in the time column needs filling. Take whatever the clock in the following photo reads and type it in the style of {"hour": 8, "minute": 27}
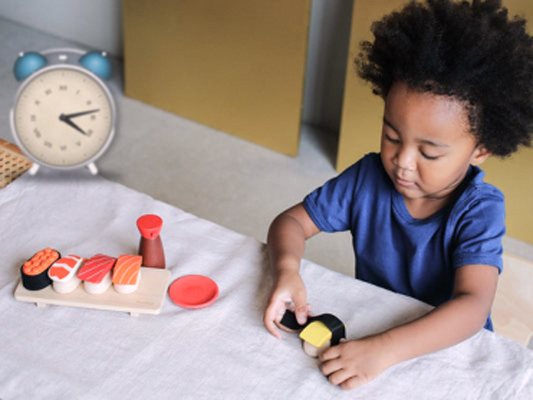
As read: {"hour": 4, "minute": 13}
